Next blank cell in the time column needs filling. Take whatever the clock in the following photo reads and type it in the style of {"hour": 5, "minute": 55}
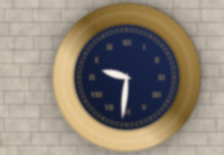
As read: {"hour": 9, "minute": 31}
